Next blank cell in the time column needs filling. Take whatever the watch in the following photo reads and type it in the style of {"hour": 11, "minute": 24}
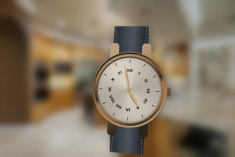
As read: {"hour": 4, "minute": 58}
